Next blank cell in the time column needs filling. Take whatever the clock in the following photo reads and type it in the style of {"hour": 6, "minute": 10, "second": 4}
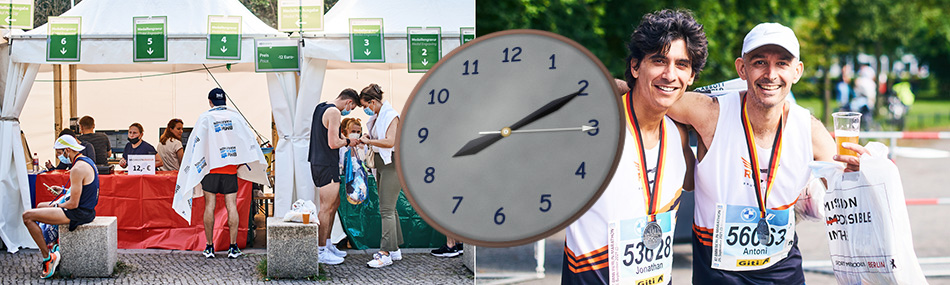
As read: {"hour": 8, "minute": 10, "second": 15}
